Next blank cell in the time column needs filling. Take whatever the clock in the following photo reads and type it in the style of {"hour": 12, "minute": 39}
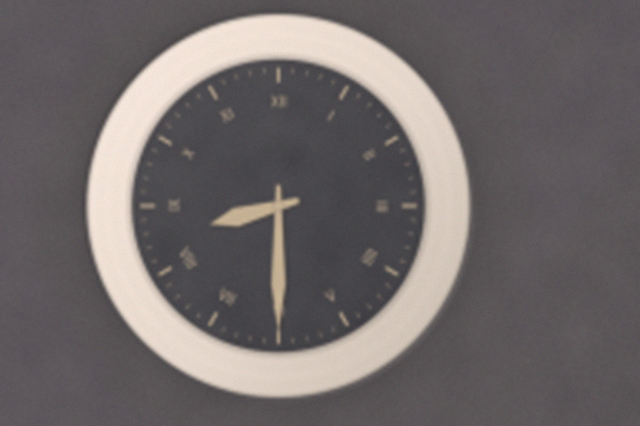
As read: {"hour": 8, "minute": 30}
